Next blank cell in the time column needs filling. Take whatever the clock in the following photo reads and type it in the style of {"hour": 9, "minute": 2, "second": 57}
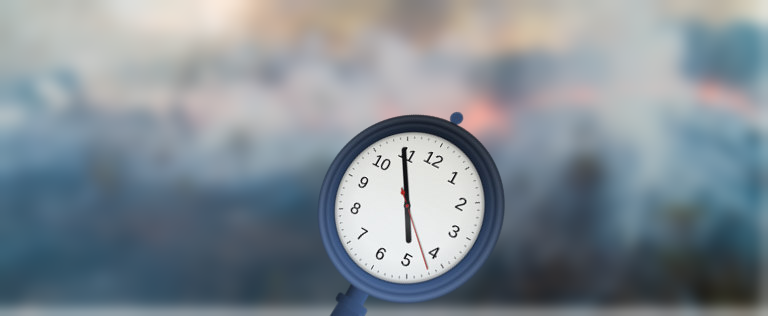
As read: {"hour": 4, "minute": 54, "second": 22}
